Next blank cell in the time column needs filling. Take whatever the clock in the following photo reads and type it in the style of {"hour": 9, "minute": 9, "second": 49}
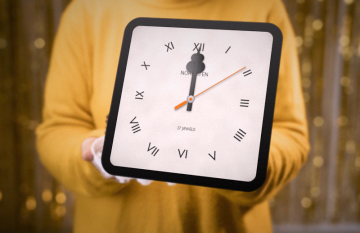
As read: {"hour": 12, "minute": 0, "second": 9}
